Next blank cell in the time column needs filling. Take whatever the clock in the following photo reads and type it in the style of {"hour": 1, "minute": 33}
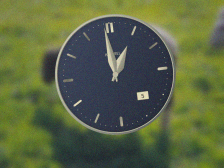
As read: {"hour": 12, "minute": 59}
